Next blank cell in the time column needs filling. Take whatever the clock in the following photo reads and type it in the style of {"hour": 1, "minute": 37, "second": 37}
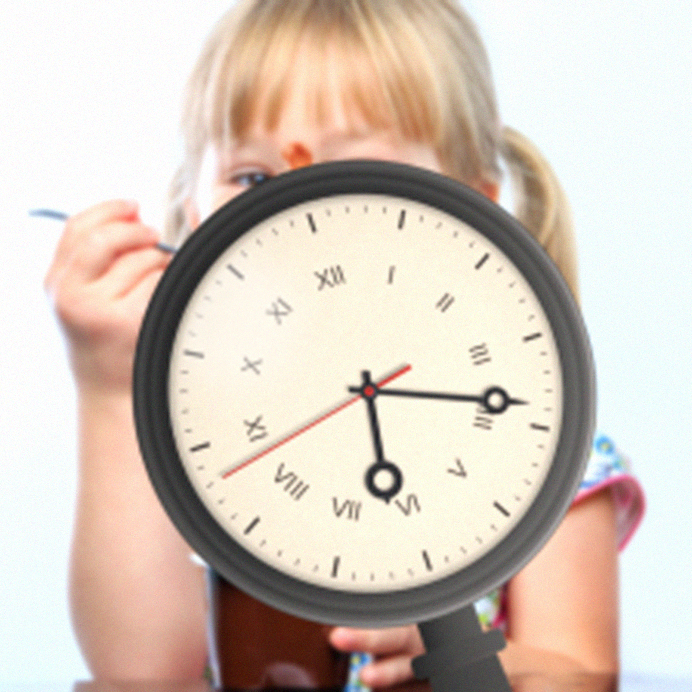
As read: {"hour": 6, "minute": 18, "second": 43}
